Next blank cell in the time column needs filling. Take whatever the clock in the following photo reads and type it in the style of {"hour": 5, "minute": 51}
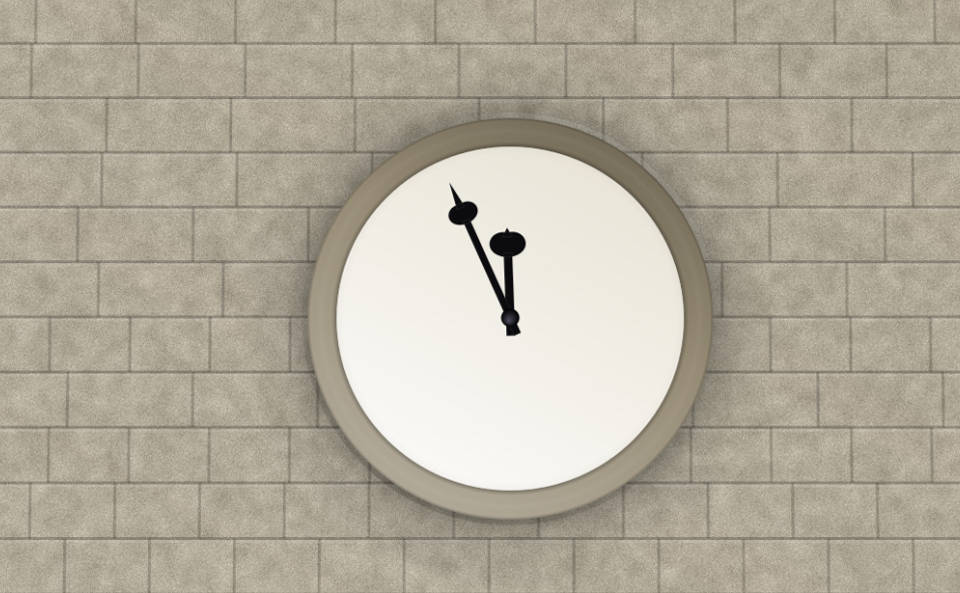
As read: {"hour": 11, "minute": 56}
